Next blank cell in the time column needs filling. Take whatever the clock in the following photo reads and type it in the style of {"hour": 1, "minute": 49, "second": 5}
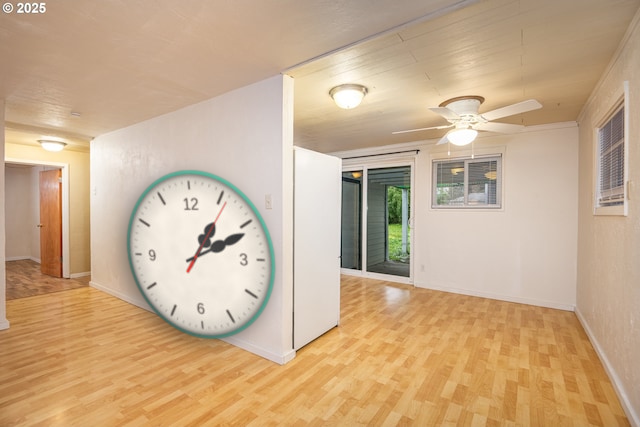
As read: {"hour": 1, "minute": 11, "second": 6}
